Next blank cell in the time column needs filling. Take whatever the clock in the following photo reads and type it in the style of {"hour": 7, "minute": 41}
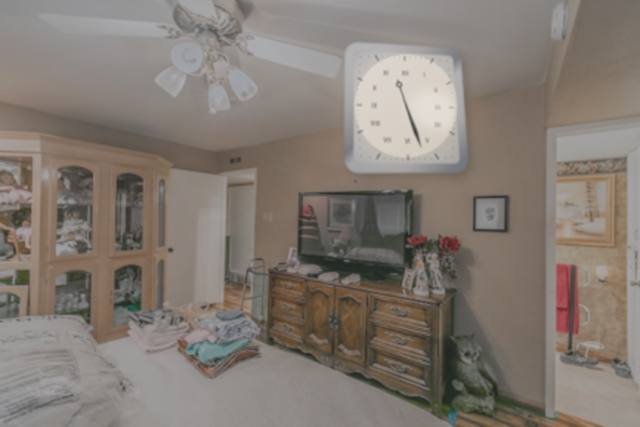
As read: {"hour": 11, "minute": 27}
